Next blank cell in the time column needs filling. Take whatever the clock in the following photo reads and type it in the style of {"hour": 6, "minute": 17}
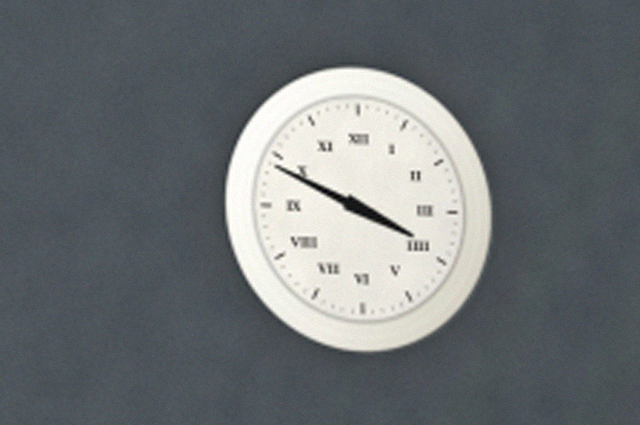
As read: {"hour": 3, "minute": 49}
